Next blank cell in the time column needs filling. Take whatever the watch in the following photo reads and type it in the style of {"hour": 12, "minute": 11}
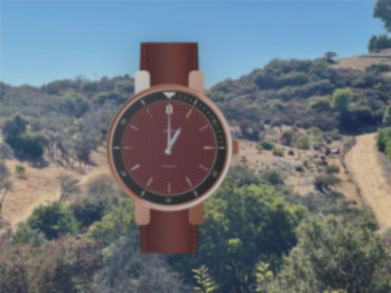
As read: {"hour": 1, "minute": 0}
